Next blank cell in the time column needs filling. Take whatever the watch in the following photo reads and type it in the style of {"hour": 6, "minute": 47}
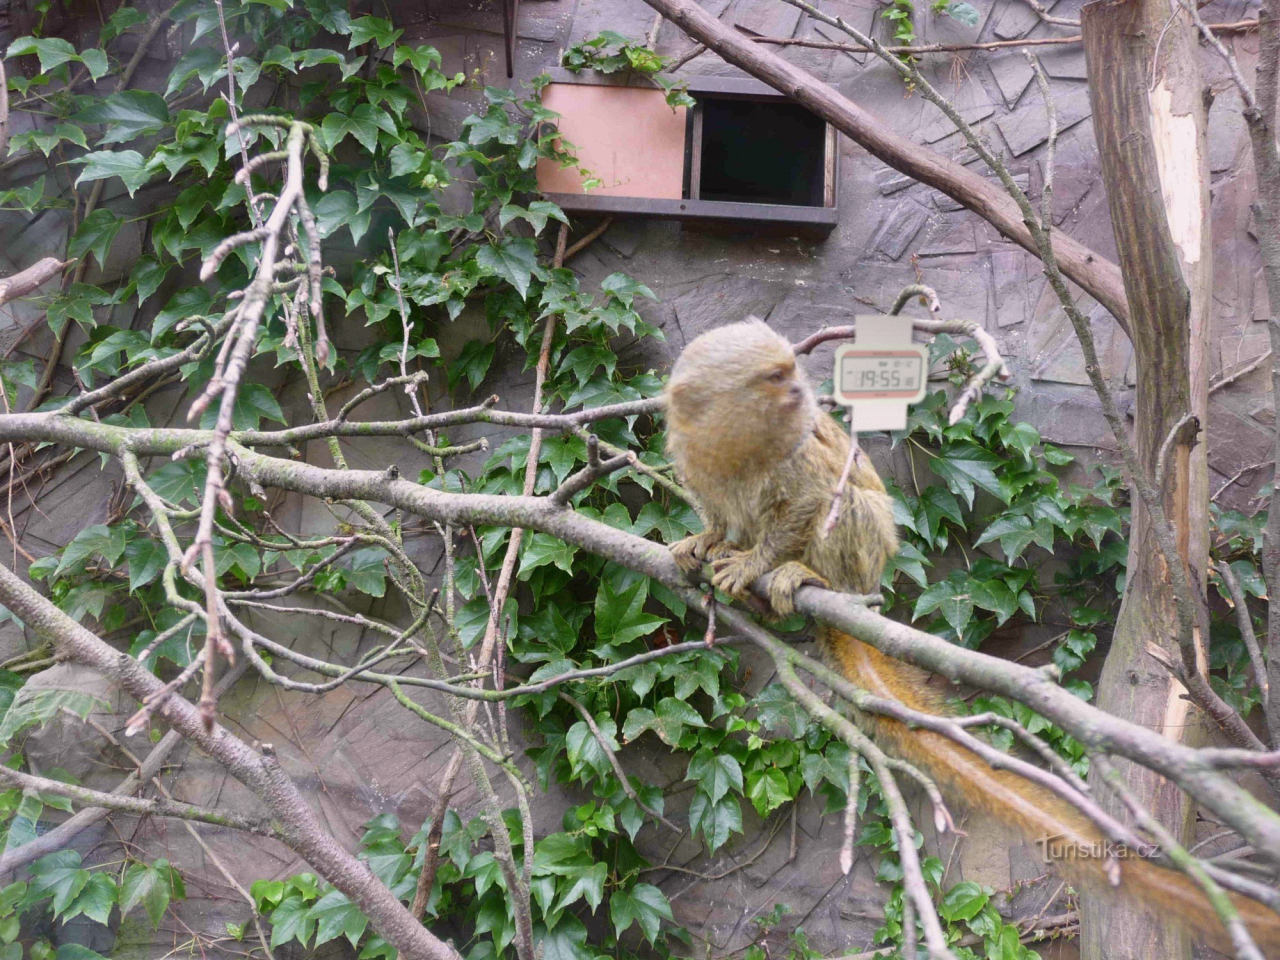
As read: {"hour": 19, "minute": 55}
